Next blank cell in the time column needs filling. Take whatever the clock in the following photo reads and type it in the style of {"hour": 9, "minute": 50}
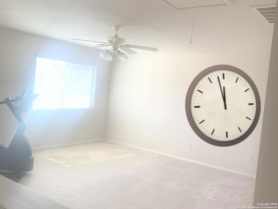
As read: {"hour": 11, "minute": 58}
